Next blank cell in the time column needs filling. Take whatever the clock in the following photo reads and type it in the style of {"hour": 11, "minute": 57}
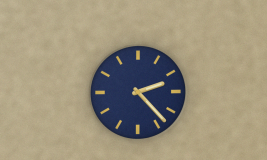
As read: {"hour": 2, "minute": 23}
